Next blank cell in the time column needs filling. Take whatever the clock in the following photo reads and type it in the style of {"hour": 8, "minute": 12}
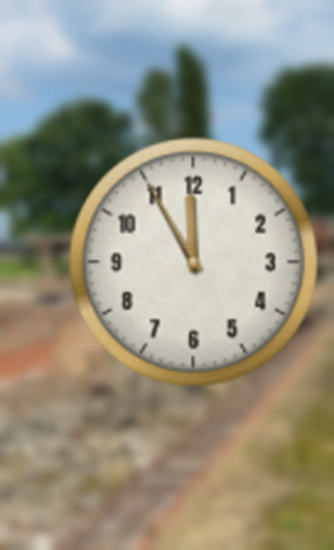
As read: {"hour": 11, "minute": 55}
